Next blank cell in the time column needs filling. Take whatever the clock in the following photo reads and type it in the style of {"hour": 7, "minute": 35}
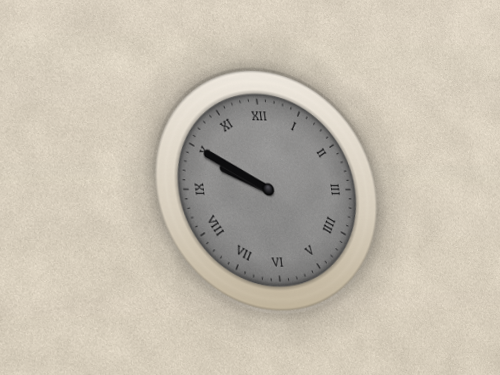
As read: {"hour": 9, "minute": 50}
